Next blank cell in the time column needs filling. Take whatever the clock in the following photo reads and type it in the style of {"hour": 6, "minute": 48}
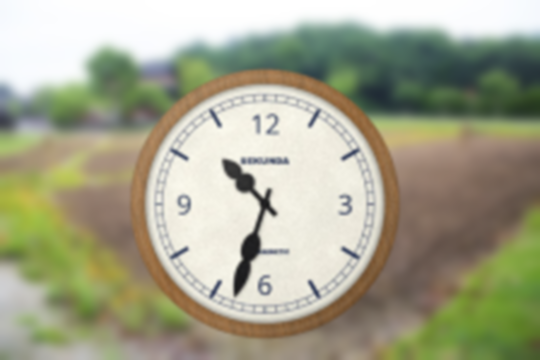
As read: {"hour": 10, "minute": 33}
